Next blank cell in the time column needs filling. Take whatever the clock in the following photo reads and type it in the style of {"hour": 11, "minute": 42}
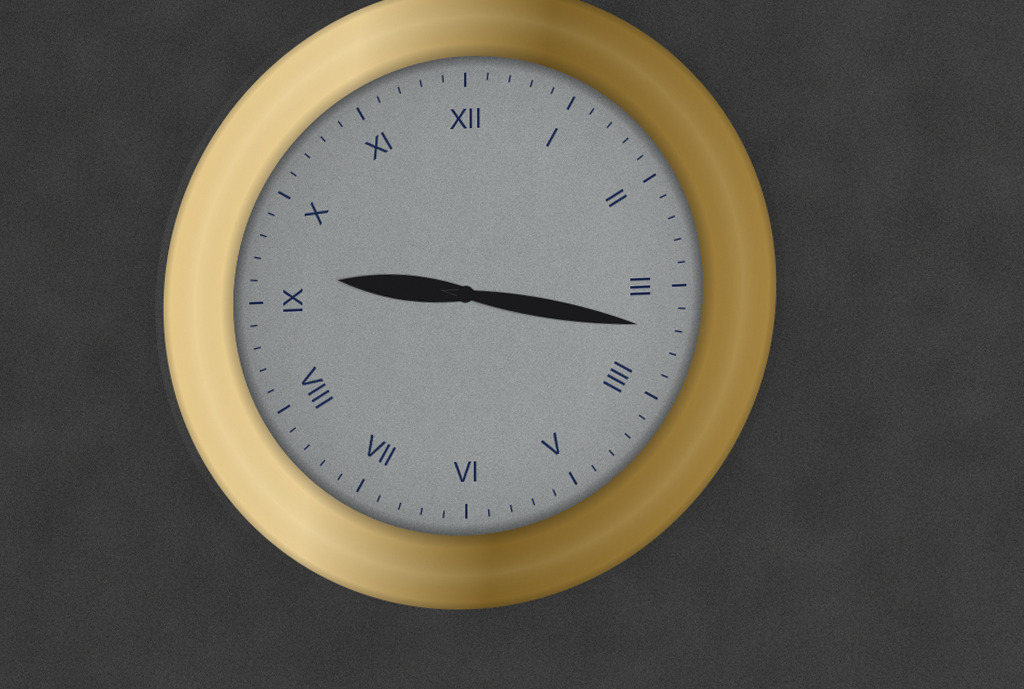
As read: {"hour": 9, "minute": 17}
